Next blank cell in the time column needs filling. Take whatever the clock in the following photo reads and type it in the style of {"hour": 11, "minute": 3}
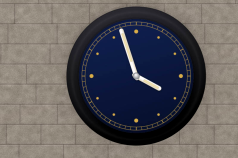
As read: {"hour": 3, "minute": 57}
